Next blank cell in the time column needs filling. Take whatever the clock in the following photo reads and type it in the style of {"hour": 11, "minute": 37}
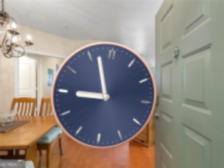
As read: {"hour": 8, "minute": 57}
